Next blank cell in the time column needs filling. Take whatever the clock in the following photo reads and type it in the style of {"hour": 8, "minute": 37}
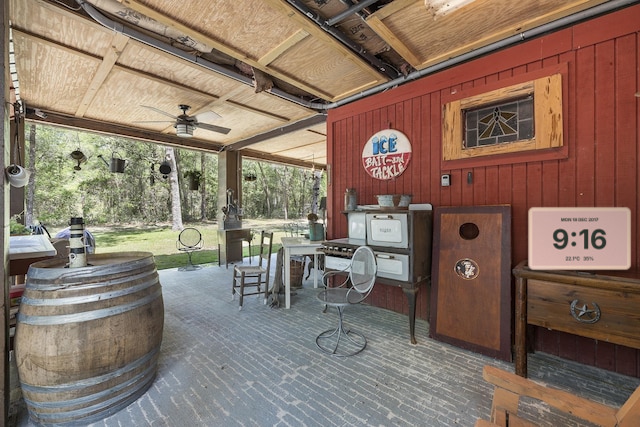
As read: {"hour": 9, "minute": 16}
